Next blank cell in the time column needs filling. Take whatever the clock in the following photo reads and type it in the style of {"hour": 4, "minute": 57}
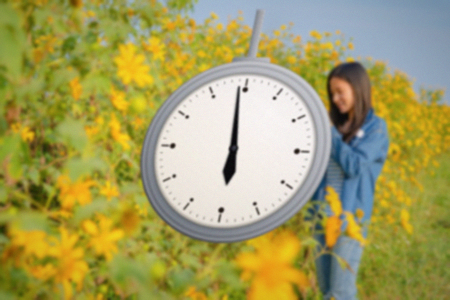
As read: {"hour": 5, "minute": 59}
